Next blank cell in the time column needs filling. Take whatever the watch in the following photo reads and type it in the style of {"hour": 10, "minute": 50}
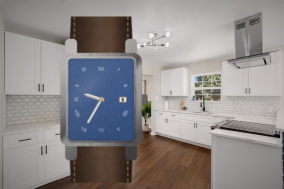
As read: {"hour": 9, "minute": 35}
